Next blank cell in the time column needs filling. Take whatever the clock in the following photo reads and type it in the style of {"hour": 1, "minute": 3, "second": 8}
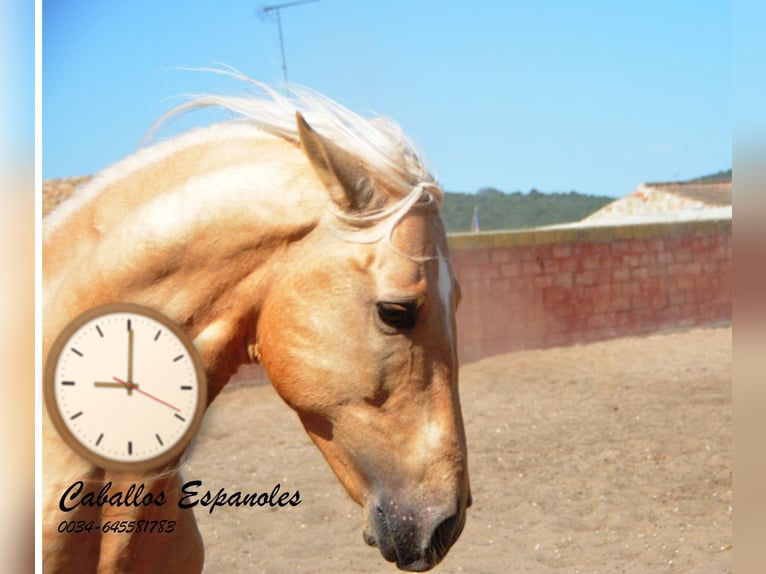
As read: {"hour": 9, "minute": 0, "second": 19}
